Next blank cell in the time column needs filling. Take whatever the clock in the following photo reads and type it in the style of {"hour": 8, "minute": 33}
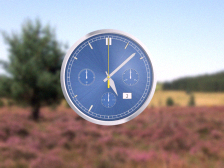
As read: {"hour": 5, "minute": 8}
